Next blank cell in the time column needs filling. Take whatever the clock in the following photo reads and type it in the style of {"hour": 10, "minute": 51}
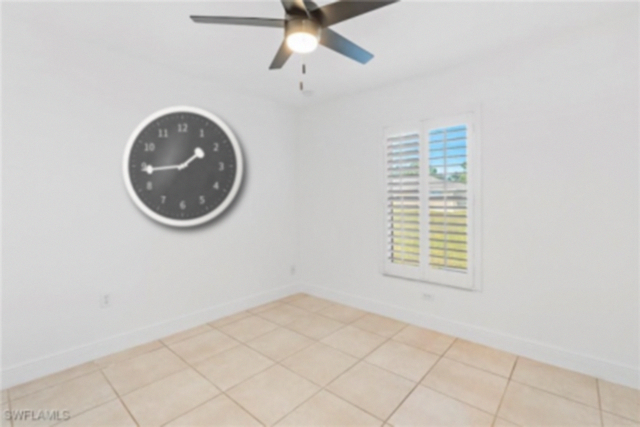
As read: {"hour": 1, "minute": 44}
